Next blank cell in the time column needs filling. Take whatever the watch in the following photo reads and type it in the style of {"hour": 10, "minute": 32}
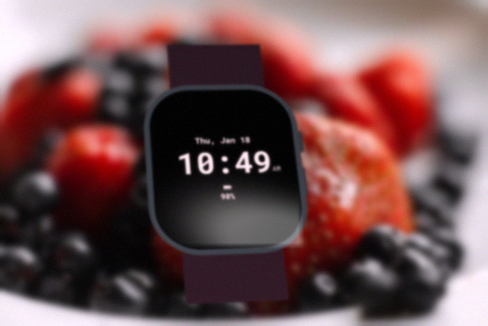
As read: {"hour": 10, "minute": 49}
